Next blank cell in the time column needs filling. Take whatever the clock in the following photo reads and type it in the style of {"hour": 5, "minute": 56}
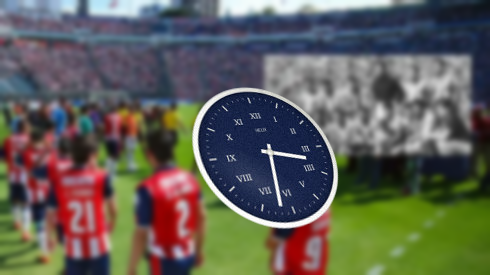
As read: {"hour": 3, "minute": 32}
